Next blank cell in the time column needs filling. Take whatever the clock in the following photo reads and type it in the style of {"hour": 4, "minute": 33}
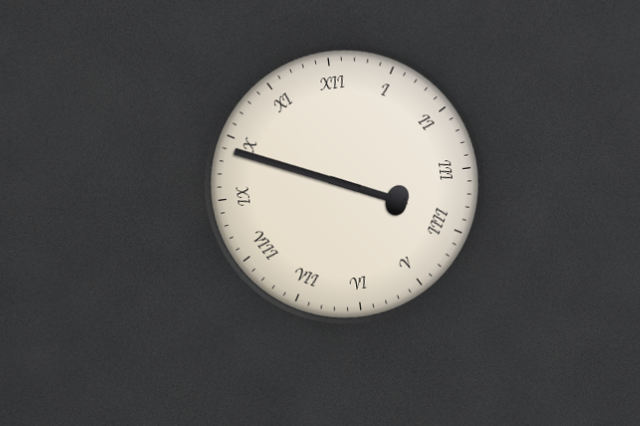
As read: {"hour": 3, "minute": 49}
